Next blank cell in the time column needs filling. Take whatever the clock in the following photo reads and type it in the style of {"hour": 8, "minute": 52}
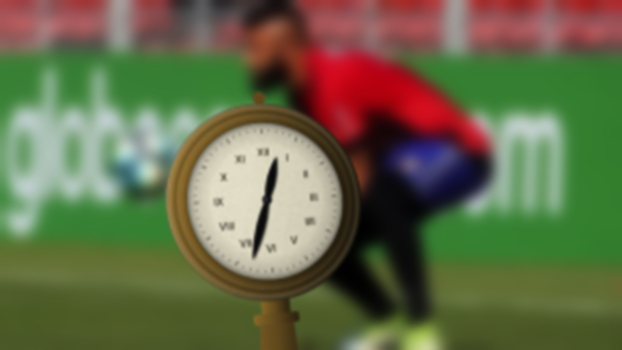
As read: {"hour": 12, "minute": 33}
